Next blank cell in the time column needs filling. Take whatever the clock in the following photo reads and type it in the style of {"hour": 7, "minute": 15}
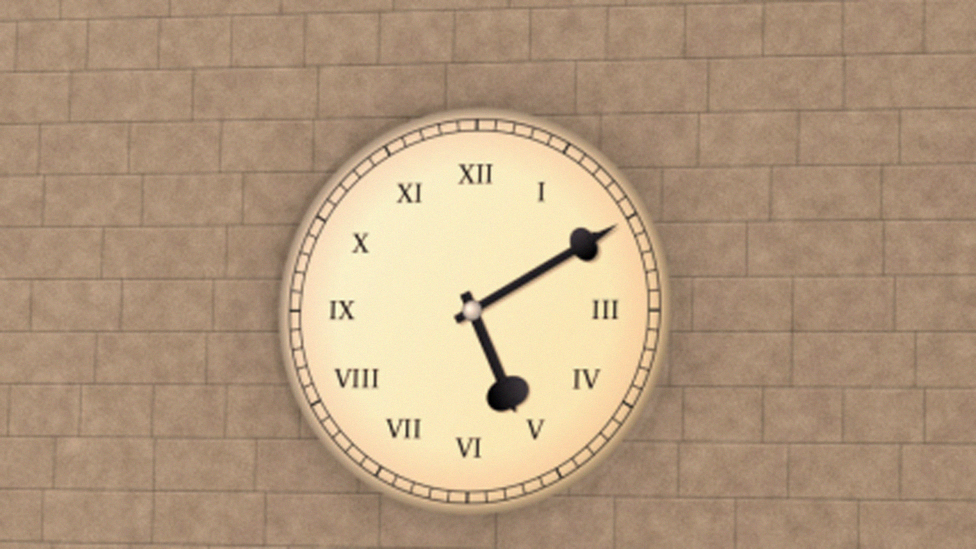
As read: {"hour": 5, "minute": 10}
